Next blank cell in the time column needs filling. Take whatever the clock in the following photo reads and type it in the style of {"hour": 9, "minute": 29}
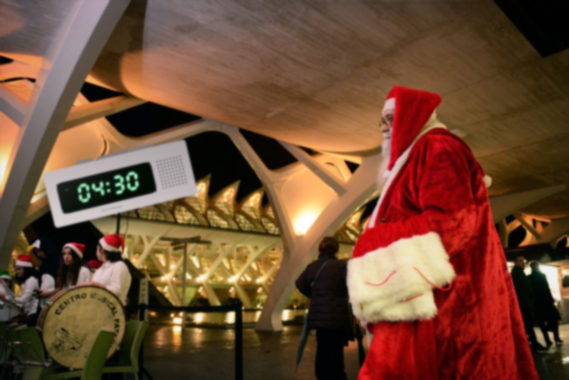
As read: {"hour": 4, "minute": 30}
